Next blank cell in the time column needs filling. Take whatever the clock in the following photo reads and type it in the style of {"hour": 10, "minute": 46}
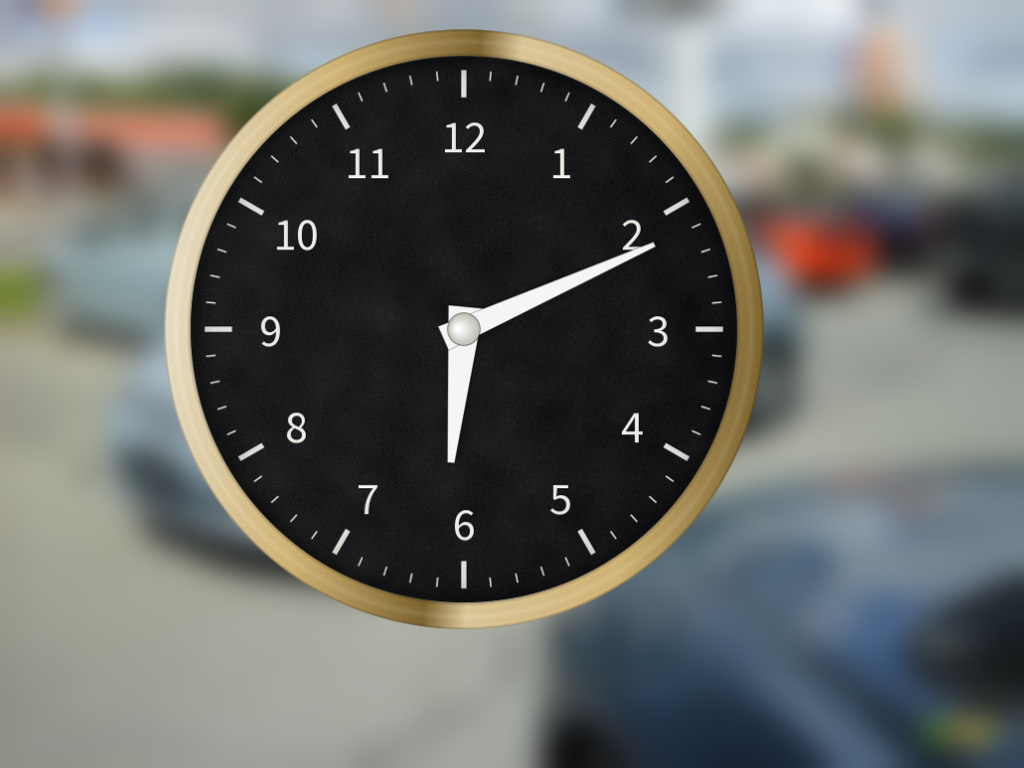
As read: {"hour": 6, "minute": 11}
